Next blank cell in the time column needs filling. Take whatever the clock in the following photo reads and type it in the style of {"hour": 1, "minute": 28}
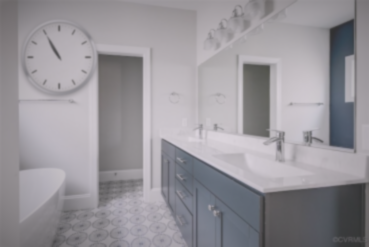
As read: {"hour": 10, "minute": 55}
